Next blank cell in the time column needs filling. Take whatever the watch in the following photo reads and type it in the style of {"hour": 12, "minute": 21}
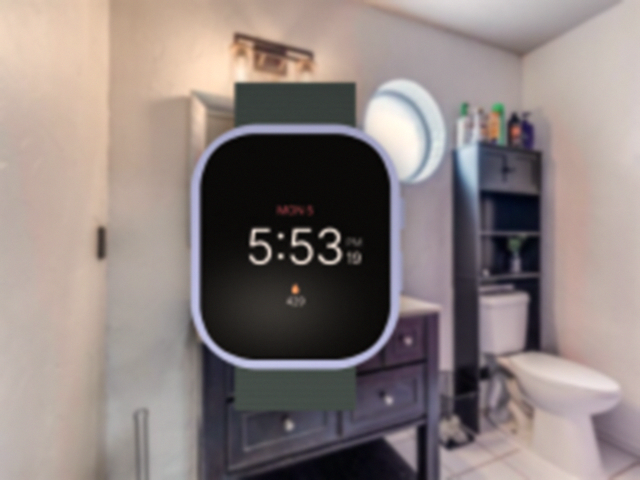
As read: {"hour": 5, "minute": 53}
